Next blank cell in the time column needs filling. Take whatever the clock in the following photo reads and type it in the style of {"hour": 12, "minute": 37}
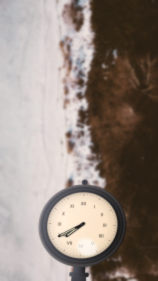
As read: {"hour": 7, "minute": 40}
